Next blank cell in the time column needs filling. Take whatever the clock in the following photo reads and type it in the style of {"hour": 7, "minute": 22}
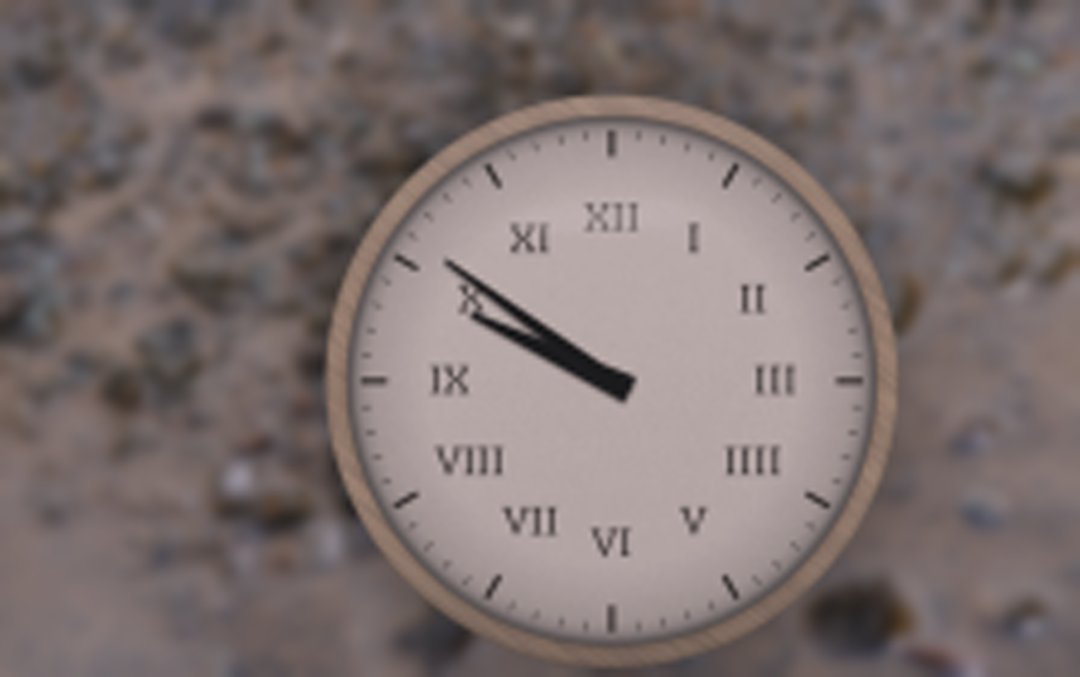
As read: {"hour": 9, "minute": 51}
